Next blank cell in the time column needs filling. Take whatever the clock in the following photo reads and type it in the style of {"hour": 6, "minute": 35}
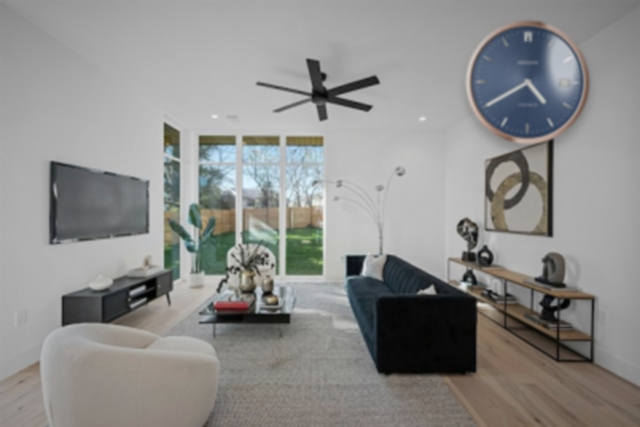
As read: {"hour": 4, "minute": 40}
